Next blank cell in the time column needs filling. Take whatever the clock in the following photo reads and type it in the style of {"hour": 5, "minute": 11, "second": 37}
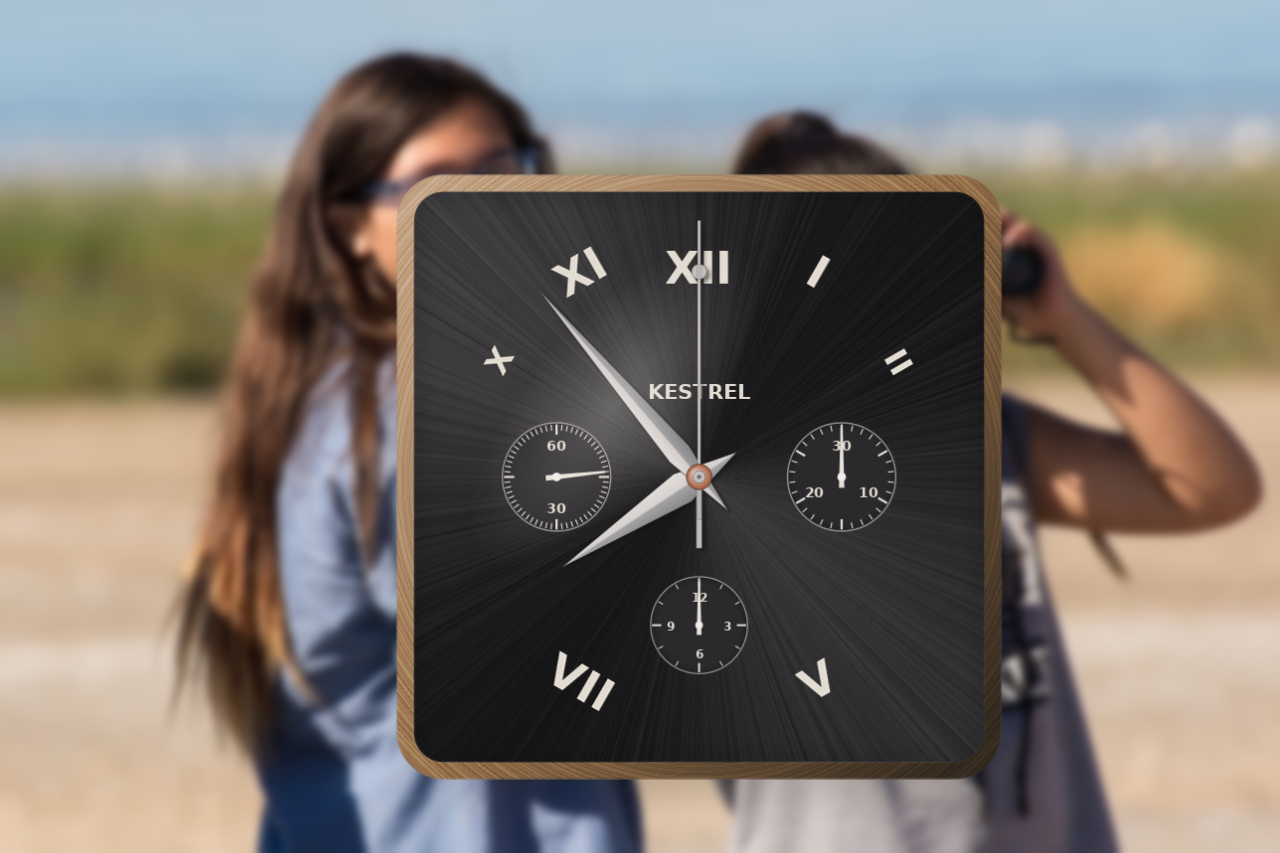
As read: {"hour": 7, "minute": 53, "second": 14}
